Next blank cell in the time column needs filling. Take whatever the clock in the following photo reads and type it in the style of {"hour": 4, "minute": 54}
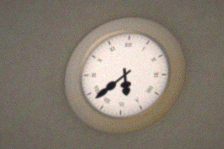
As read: {"hour": 5, "minute": 38}
